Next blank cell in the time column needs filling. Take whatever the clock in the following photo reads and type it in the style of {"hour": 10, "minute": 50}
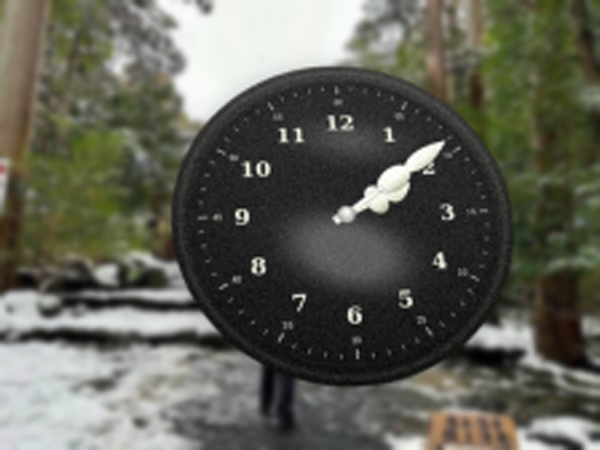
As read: {"hour": 2, "minute": 9}
